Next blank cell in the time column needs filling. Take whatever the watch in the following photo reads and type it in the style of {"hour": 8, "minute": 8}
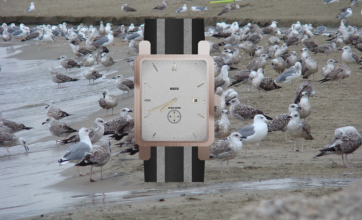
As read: {"hour": 7, "minute": 41}
